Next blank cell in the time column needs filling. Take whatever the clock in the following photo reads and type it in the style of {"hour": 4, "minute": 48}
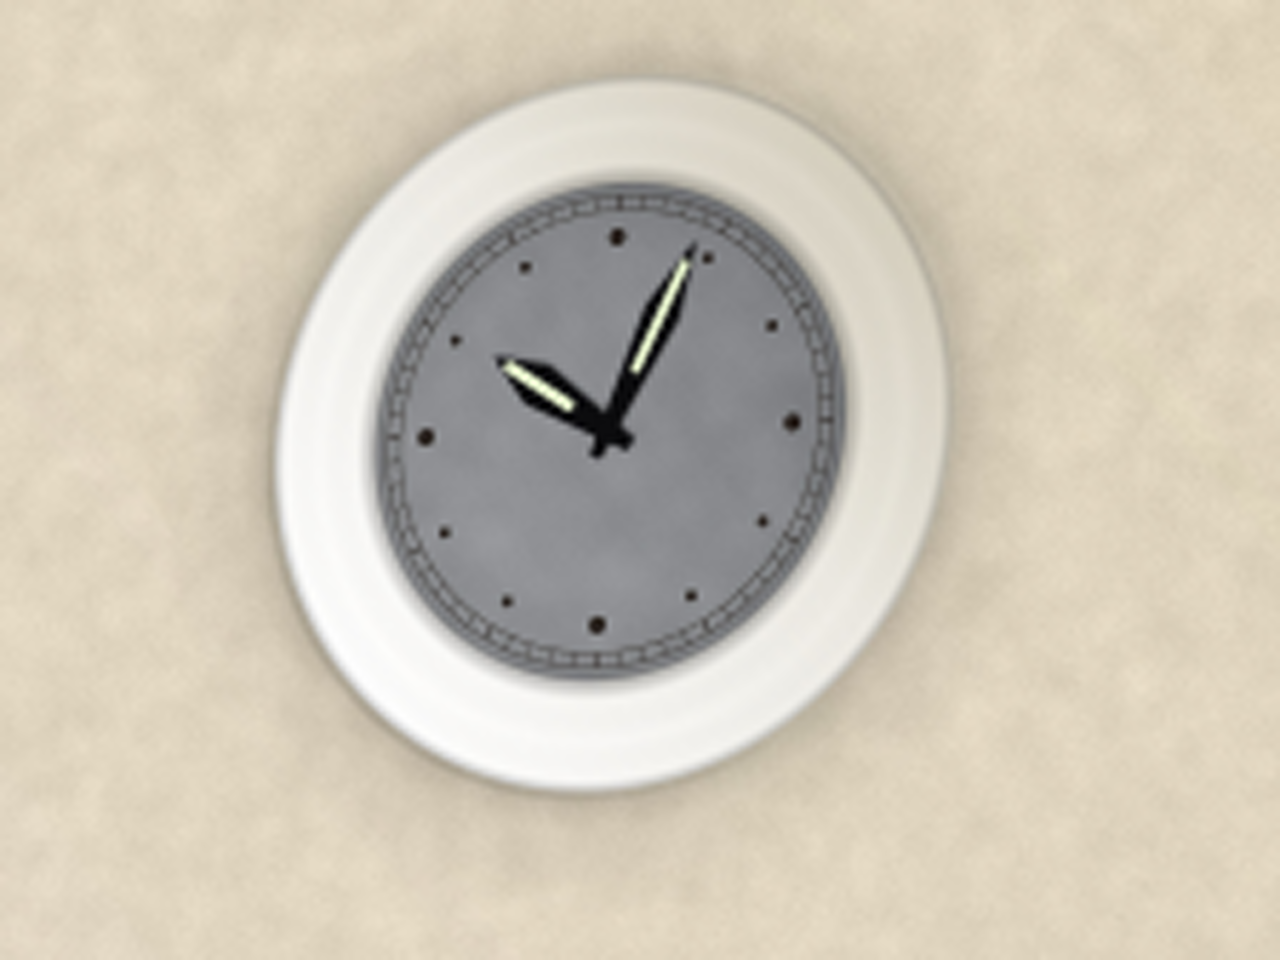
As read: {"hour": 10, "minute": 4}
